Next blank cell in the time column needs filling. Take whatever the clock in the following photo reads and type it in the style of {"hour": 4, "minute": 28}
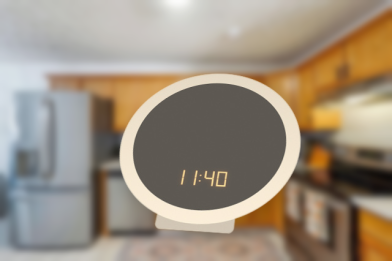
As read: {"hour": 11, "minute": 40}
